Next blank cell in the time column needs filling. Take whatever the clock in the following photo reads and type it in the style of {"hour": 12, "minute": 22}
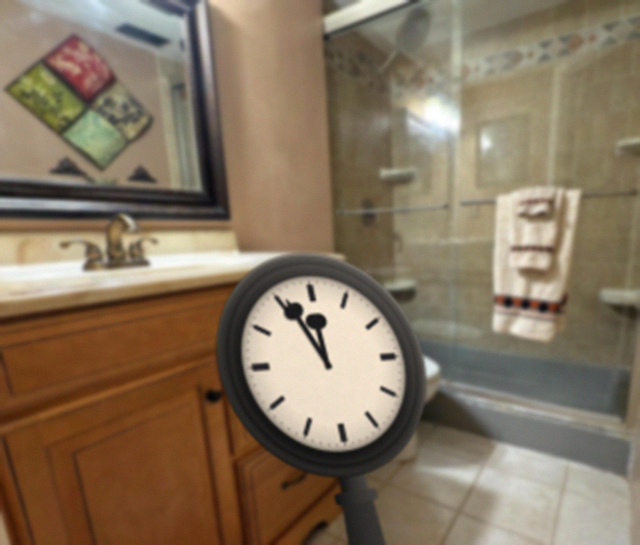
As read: {"hour": 11, "minute": 56}
